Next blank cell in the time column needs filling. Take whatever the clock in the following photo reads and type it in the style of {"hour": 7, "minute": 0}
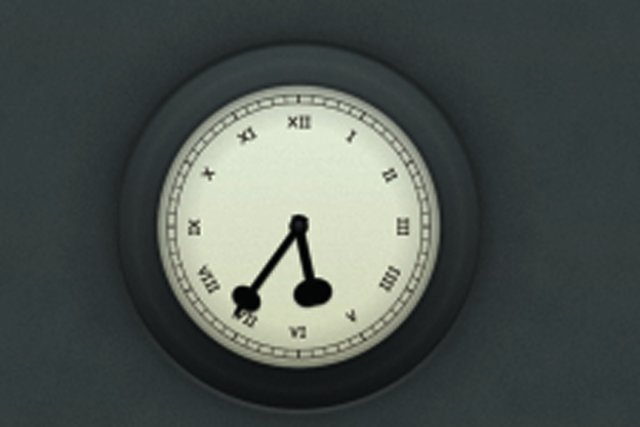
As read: {"hour": 5, "minute": 36}
